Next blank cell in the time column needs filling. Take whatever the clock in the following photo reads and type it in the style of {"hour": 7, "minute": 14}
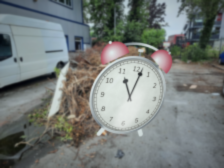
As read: {"hour": 11, "minute": 2}
